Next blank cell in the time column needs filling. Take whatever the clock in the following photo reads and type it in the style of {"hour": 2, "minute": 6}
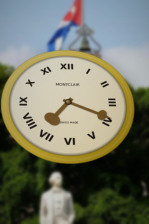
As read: {"hour": 7, "minute": 19}
